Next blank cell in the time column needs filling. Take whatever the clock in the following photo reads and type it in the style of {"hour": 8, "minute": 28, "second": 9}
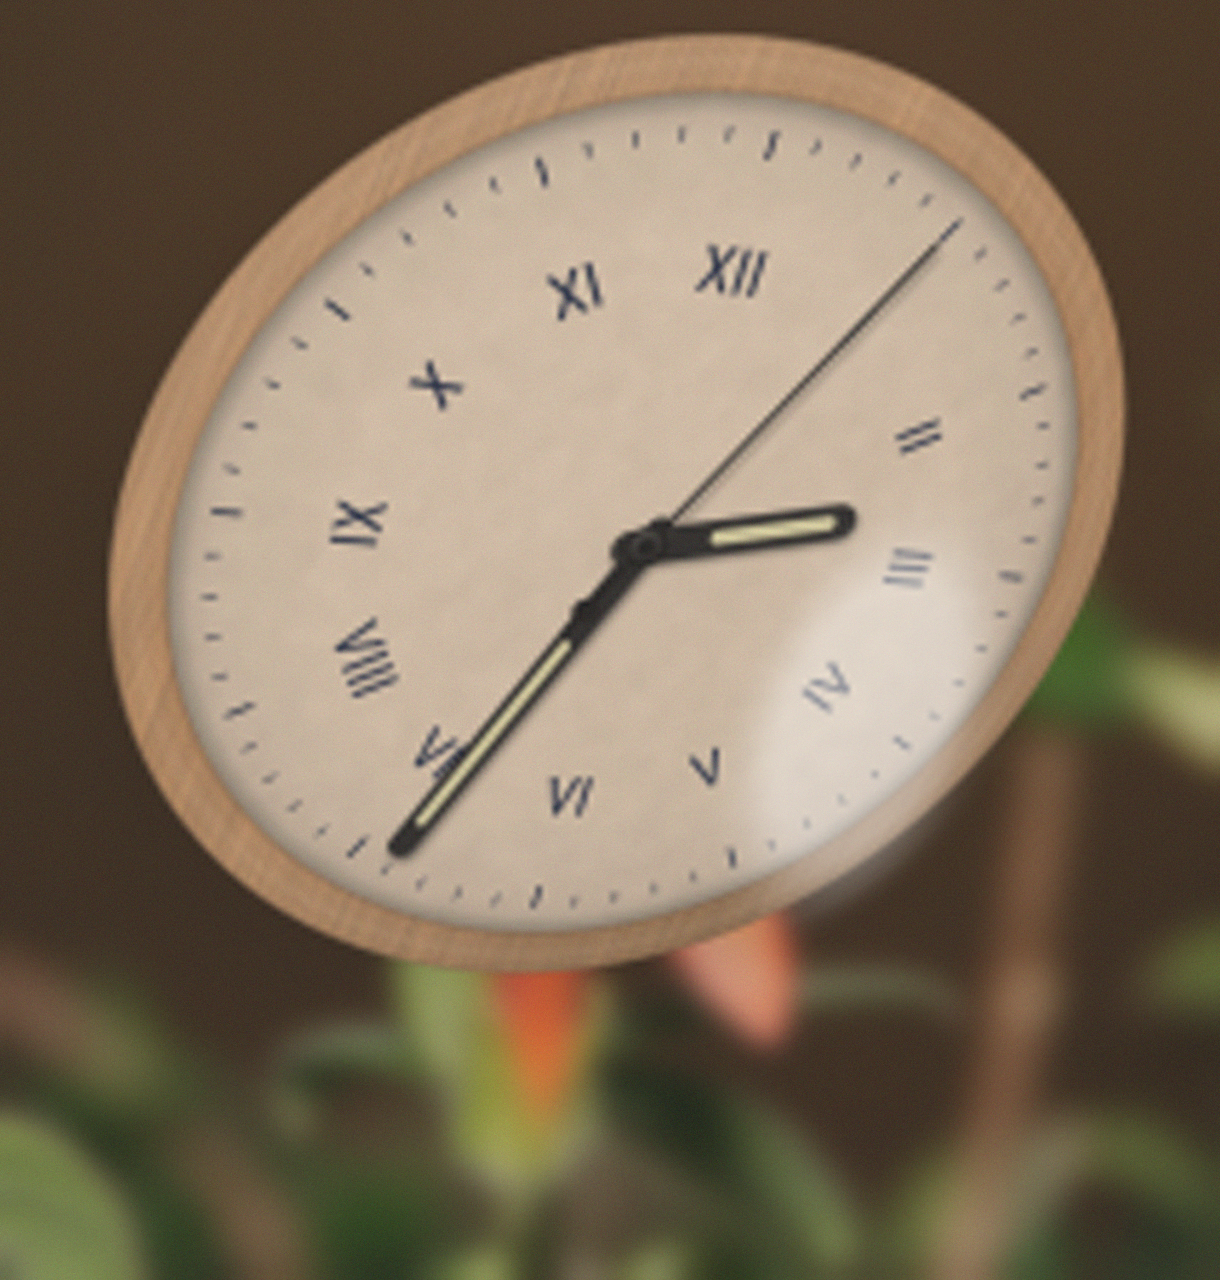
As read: {"hour": 2, "minute": 34, "second": 5}
